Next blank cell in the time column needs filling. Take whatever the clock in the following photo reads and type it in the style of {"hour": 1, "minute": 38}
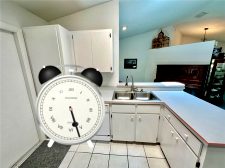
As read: {"hour": 5, "minute": 27}
